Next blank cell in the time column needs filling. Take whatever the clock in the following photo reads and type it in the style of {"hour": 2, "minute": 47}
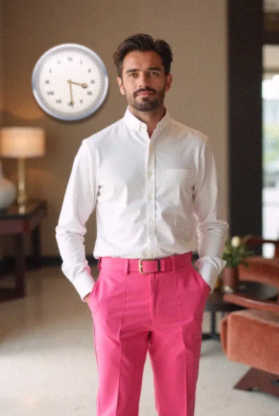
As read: {"hour": 3, "minute": 29}
